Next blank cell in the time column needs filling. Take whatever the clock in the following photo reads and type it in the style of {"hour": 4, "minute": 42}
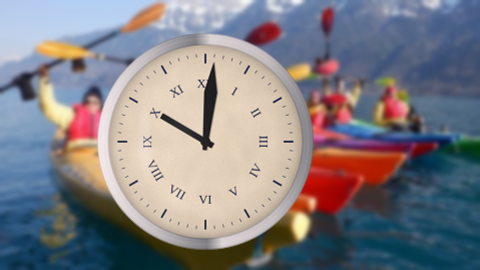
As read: {"hour": 10, "minute": 1}
